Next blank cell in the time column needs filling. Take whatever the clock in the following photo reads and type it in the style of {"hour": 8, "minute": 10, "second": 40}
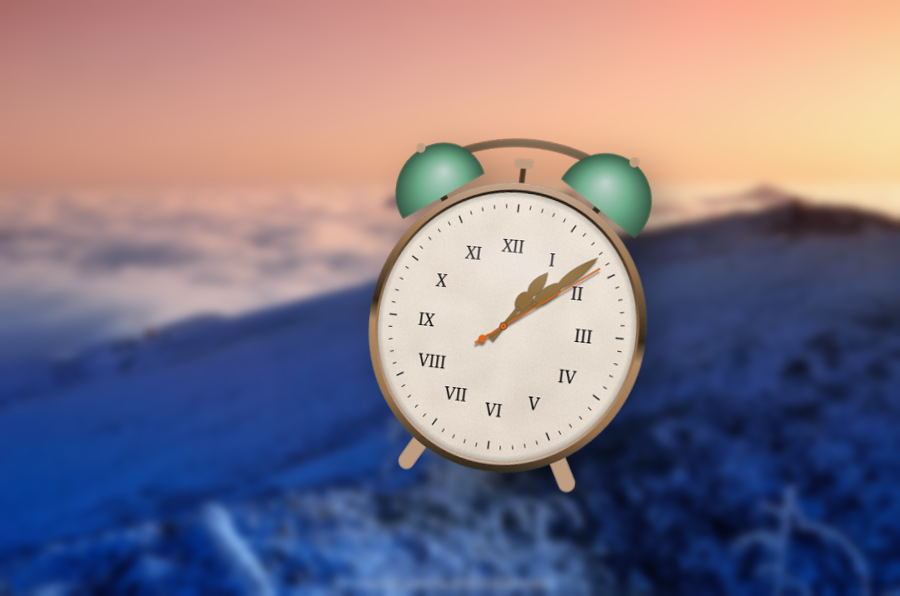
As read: {"hour": 1, "minute": 8, "second": 9}
